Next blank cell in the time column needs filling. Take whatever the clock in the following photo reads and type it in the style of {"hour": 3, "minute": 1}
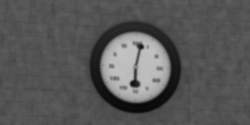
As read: {"hour": 6, "minute": 2}
